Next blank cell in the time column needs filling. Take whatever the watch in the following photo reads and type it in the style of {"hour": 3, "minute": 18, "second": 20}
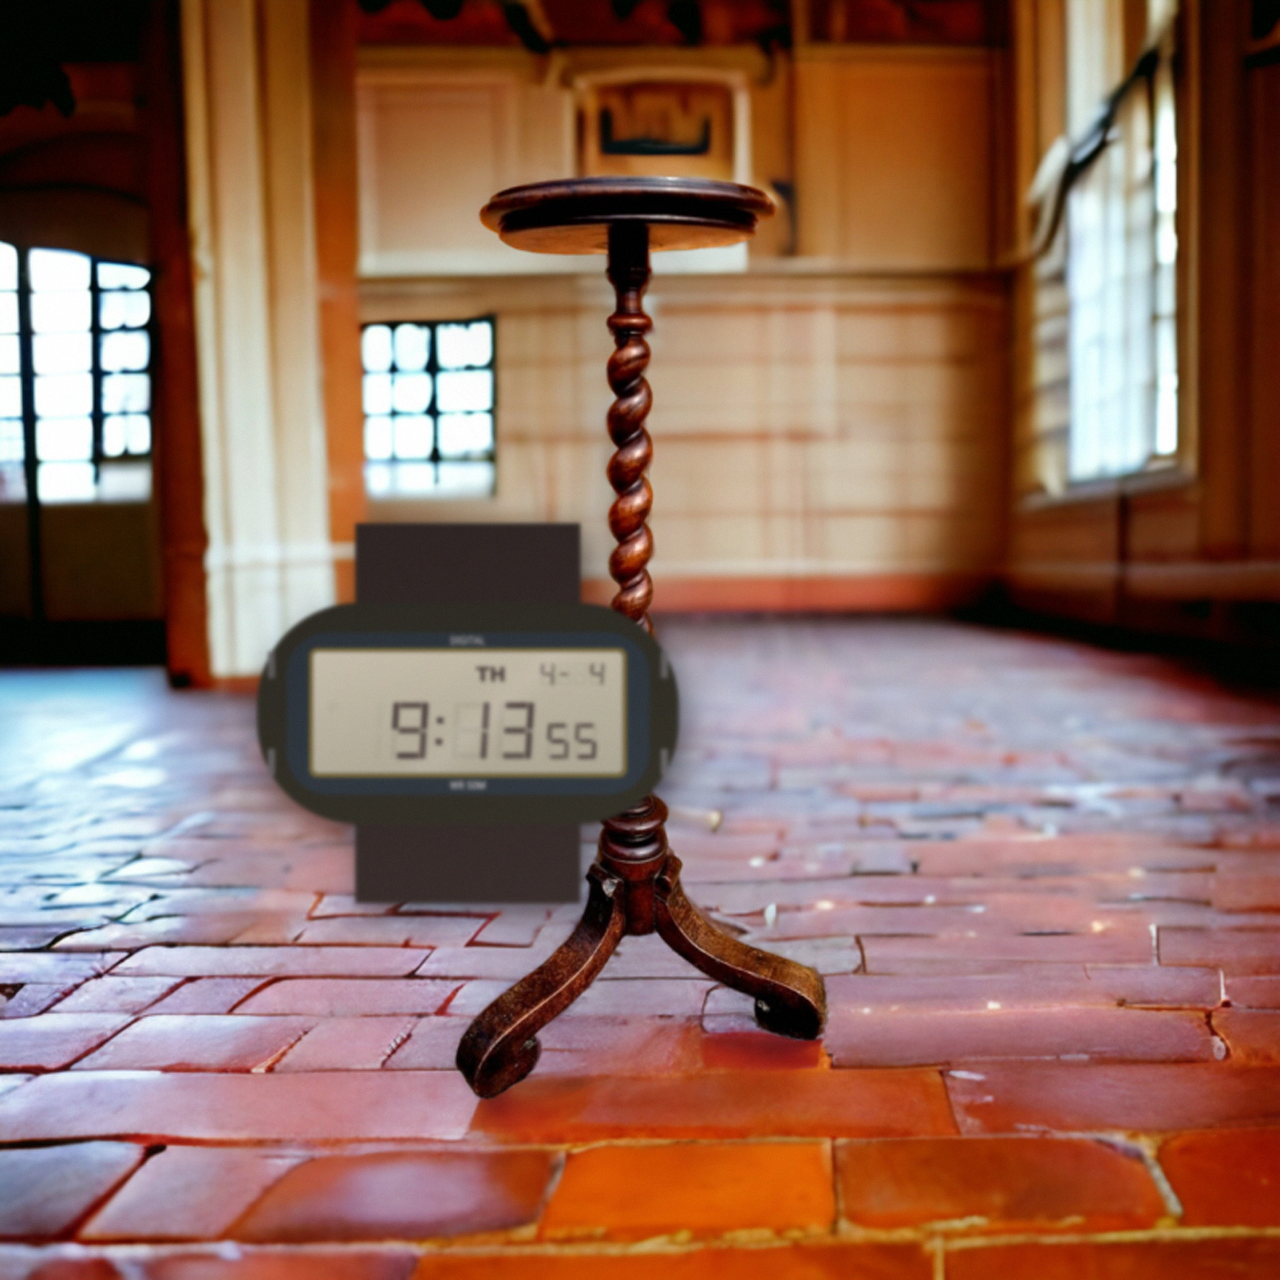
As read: {"hour": 9, "minute": 13, "second": 55}
